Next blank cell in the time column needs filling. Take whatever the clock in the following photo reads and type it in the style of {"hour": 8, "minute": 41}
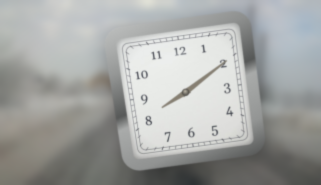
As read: {"hour": 8, "minute": 10}
